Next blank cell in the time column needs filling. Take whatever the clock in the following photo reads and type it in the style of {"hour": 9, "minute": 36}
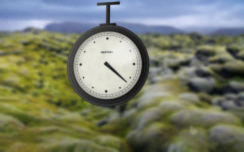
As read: {"hour": 4, "minute": 22}
